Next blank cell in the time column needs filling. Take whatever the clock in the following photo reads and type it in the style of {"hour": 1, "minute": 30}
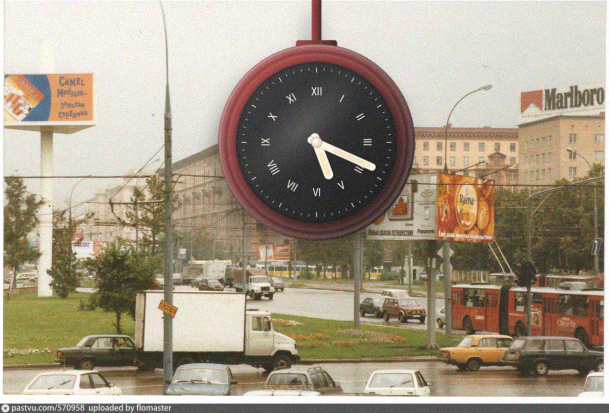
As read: {"hour": 5, "minute": 19}
